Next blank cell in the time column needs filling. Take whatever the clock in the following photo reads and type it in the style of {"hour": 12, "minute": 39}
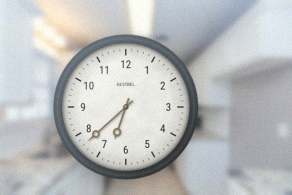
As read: {"hour": 6, "minute": 38}
